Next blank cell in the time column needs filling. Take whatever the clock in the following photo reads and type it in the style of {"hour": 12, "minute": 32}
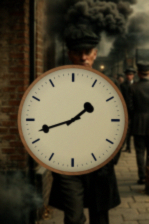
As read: {"hour": 1, "minute": 42}
